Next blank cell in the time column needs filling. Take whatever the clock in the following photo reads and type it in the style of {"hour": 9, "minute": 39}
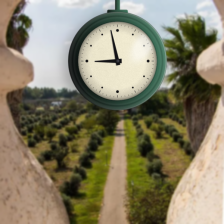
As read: {"hour": 8, "minute": 58}
